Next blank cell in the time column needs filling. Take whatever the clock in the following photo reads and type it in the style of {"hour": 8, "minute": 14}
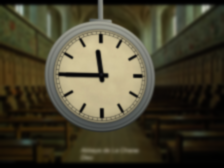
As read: {"hour": 11, "minute": 45}
